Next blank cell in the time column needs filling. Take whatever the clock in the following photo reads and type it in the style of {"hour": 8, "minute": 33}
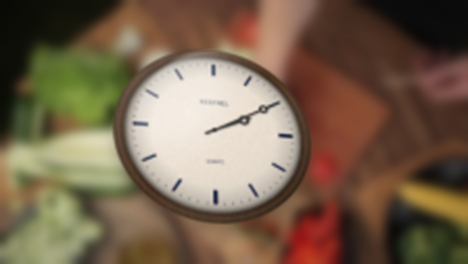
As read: {"hour": 2, "minute": 10}
